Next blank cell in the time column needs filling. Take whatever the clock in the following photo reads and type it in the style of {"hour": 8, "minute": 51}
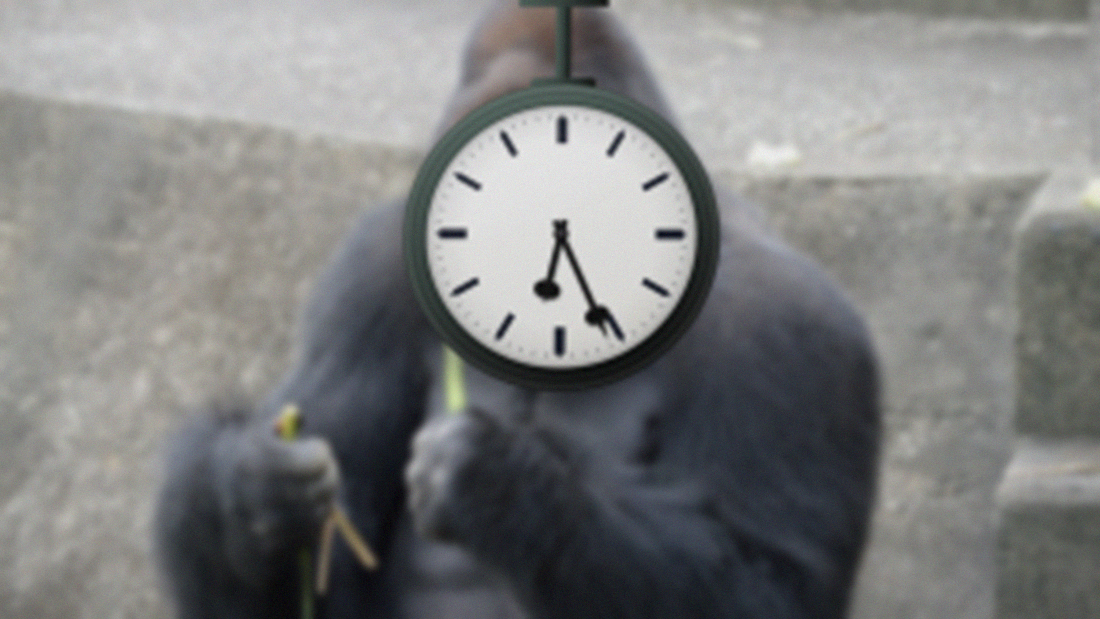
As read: {"hour": 6, "minute": 26}
